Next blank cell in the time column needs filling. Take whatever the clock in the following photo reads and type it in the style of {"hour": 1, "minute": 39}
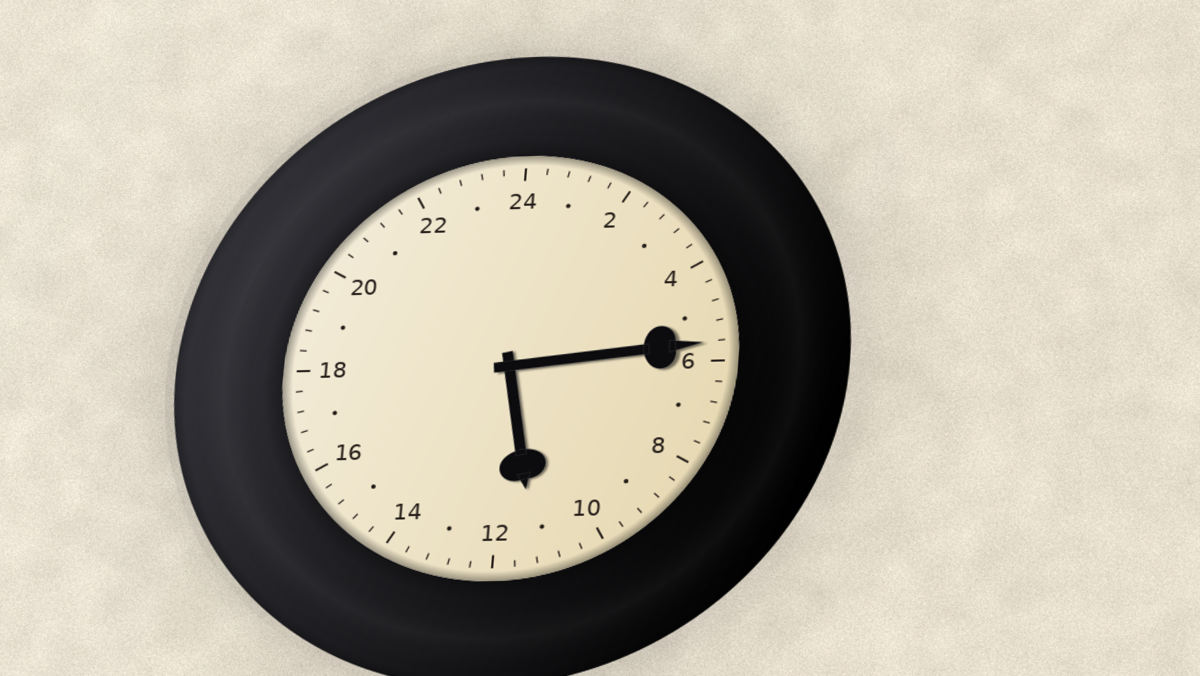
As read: {"hour": 11, "minute": 14}
